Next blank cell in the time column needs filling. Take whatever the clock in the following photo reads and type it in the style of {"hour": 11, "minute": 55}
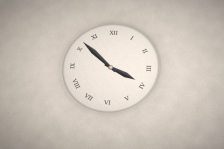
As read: {"hour": 3, "minute": 52}
